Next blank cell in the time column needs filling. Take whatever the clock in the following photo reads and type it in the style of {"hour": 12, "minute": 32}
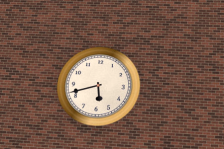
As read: {"hour": 5, "minute": 42}
